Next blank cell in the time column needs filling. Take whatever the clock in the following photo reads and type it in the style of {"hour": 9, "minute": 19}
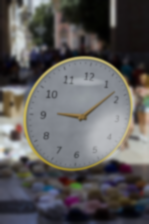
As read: {"hour": 9, "minute": 8}
